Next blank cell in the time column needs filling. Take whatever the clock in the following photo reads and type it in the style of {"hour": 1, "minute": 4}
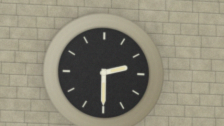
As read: {"hour": 2, "minute": 30}
